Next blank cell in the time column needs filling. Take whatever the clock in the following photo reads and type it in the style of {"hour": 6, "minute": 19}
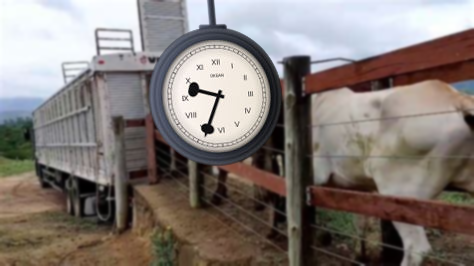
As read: {"hour": 9, "minute": 34}
